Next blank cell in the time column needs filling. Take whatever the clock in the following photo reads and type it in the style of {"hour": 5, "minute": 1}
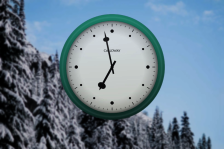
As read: {"hour": 6, "minute": 58}
